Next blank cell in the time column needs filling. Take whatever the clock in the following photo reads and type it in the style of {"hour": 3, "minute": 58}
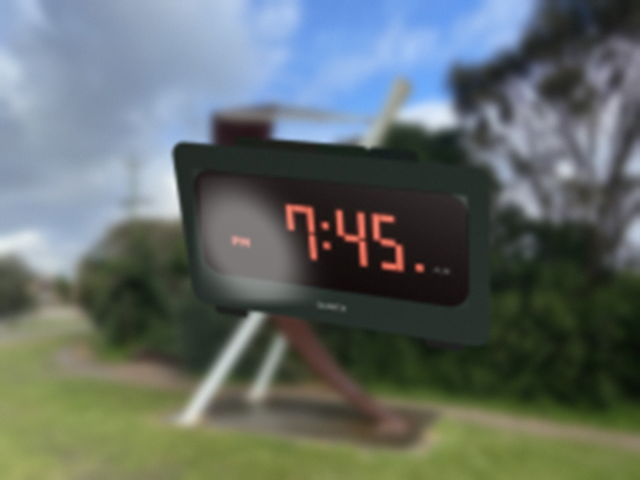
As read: {"hour": 7, "minute": 45}
